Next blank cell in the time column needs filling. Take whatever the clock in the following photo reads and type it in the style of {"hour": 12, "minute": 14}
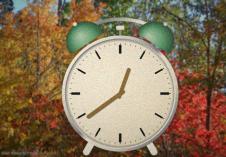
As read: {"hour": 12, "minute": 39}
